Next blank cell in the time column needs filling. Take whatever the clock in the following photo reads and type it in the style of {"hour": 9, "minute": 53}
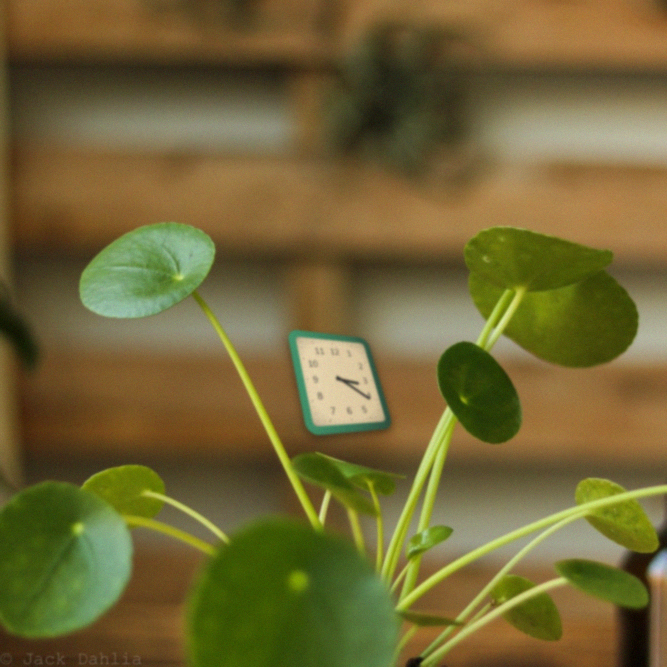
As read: {"hour": 3, "minute": 21}
